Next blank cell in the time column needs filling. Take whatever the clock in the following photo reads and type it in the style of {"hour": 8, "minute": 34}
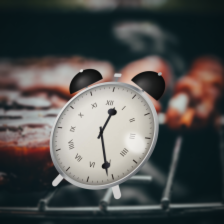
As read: {"hour": 12, "minute": 26}
